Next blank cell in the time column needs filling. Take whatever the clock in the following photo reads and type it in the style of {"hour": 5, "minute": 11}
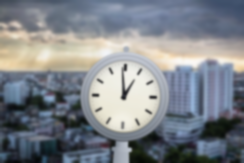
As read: {"hour": 12, "minute": 59}
